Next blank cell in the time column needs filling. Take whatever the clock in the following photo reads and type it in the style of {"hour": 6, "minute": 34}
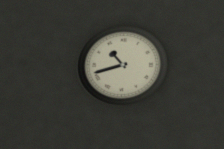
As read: {"hour": 10, "minute": 42}
